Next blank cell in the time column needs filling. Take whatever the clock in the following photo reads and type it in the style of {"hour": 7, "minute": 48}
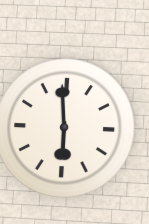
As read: {"hour": 5, "minute": 59}
